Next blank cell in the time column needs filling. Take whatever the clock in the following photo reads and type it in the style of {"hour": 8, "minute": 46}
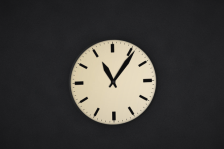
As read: {"hour": 11, "minute": 6}
